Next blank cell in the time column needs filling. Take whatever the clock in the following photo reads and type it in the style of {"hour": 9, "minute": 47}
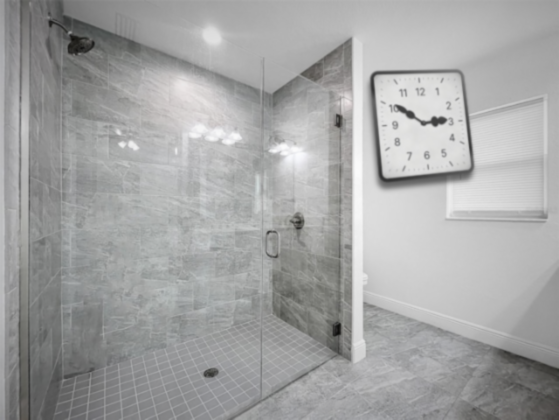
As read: {"hour": 2, "minute": 51}
